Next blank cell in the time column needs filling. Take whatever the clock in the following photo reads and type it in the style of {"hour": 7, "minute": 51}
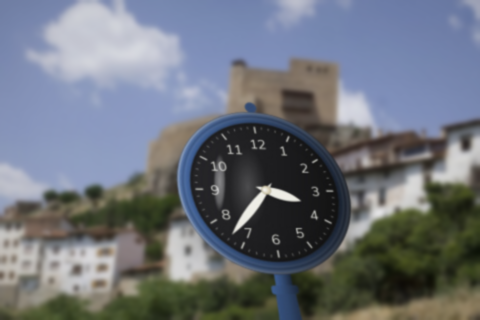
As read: {"hour": 3, "minute": 37}
